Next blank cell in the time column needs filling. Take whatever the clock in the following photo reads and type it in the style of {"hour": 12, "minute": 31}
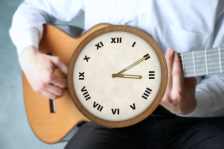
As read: {"hour": 3, "minute": 10}
